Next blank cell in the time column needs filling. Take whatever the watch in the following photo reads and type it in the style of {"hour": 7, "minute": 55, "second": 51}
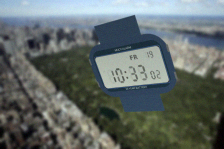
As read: {"hour": 10, "minute": 33, "second": 2}
